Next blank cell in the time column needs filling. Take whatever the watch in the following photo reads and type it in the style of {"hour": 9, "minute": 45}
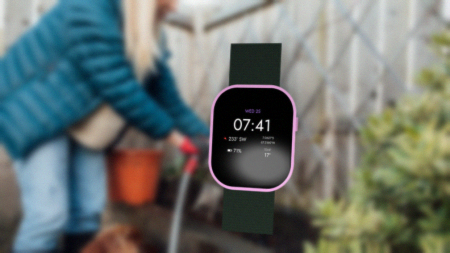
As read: {"hour": 7, "minute": 41}
